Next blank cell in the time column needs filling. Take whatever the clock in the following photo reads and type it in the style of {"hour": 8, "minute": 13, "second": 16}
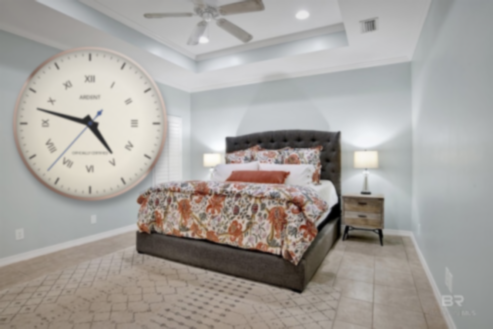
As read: {"hour": 4, "minute": 47, "second": 37}
